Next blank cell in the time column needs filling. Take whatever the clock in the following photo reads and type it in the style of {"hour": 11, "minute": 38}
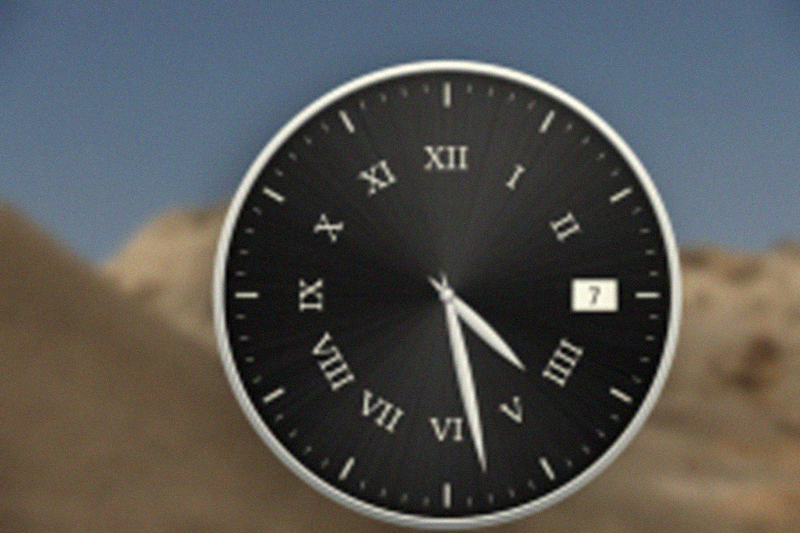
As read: {"hour": 4, "minute": 28}
